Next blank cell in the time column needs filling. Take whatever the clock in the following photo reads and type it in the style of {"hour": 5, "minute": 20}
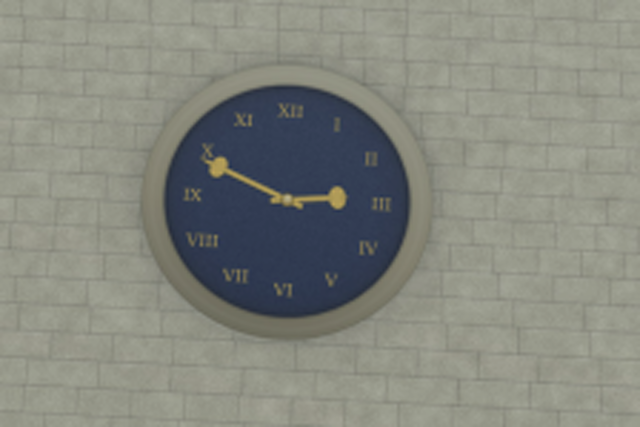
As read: {"hour": 2, "minute": 49}
